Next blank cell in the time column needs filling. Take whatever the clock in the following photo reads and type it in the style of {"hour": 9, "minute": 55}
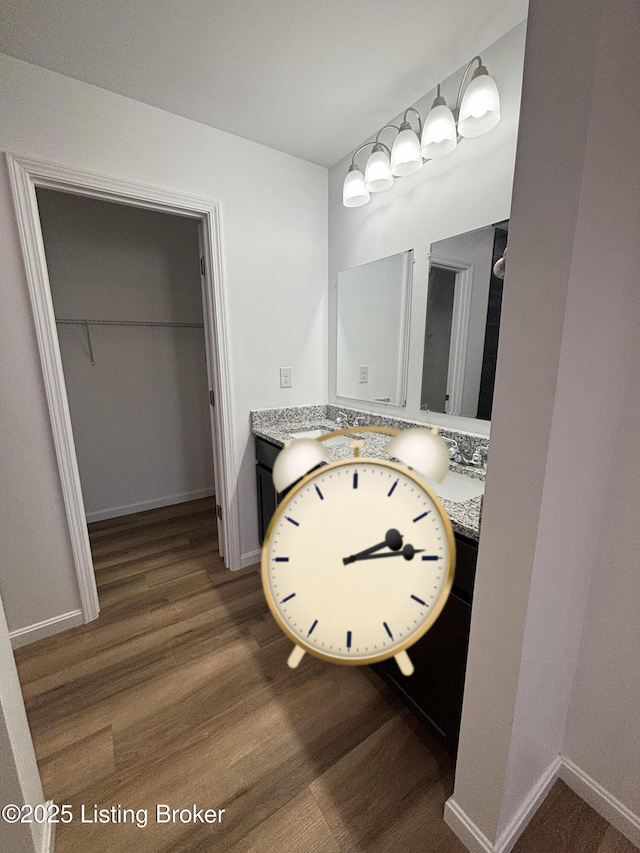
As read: {"hour": 2, "minute": 14}
